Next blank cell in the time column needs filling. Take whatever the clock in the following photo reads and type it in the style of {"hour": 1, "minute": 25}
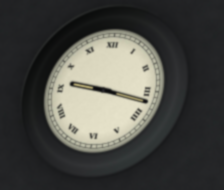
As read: {"hour": 9, "minute": 17}
